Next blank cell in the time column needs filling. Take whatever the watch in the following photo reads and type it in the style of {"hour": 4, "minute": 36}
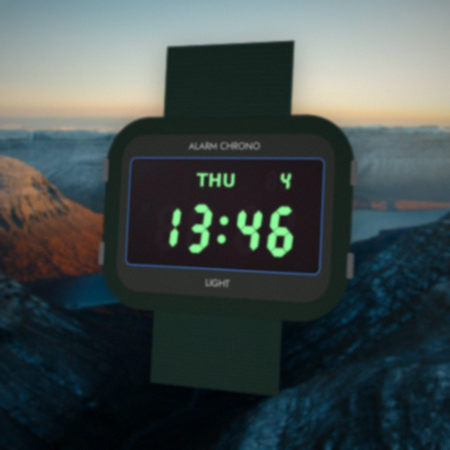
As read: {"hour": 13, "minute": 46}
